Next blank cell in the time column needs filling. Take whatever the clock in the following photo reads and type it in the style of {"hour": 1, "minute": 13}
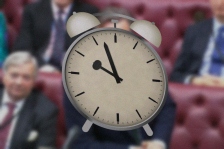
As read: {"hour": 9, "minute": 57}
